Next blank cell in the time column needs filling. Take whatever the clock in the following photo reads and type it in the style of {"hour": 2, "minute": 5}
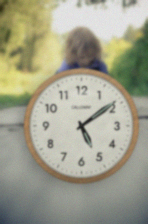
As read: {"hour": 5, "minute": 9}
